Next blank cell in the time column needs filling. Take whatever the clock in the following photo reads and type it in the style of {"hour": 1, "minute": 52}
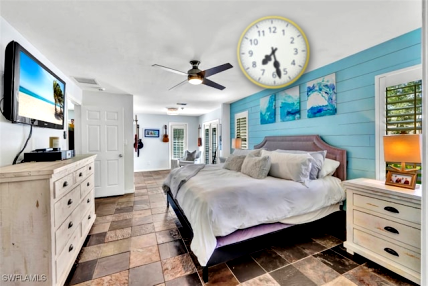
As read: {"hour": 7, "minute": 28}
